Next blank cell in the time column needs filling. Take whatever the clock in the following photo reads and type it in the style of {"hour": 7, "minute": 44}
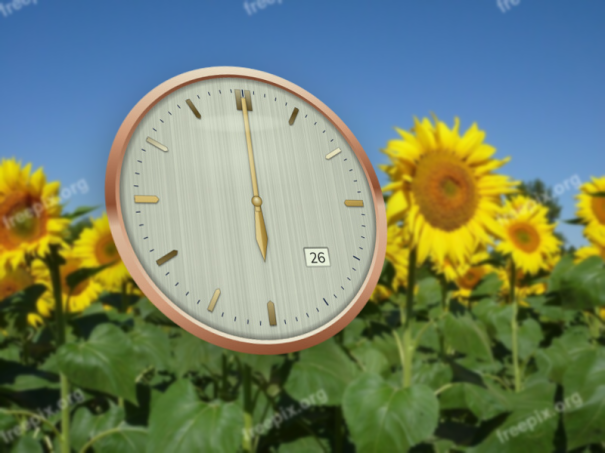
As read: {"hour": 6, "minute": 0}
